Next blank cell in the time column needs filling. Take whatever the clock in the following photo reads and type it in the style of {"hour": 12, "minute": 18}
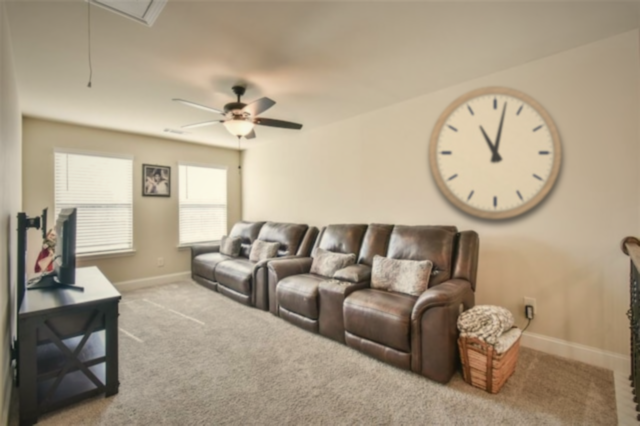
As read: {"hour": 11, "minute": 2}
